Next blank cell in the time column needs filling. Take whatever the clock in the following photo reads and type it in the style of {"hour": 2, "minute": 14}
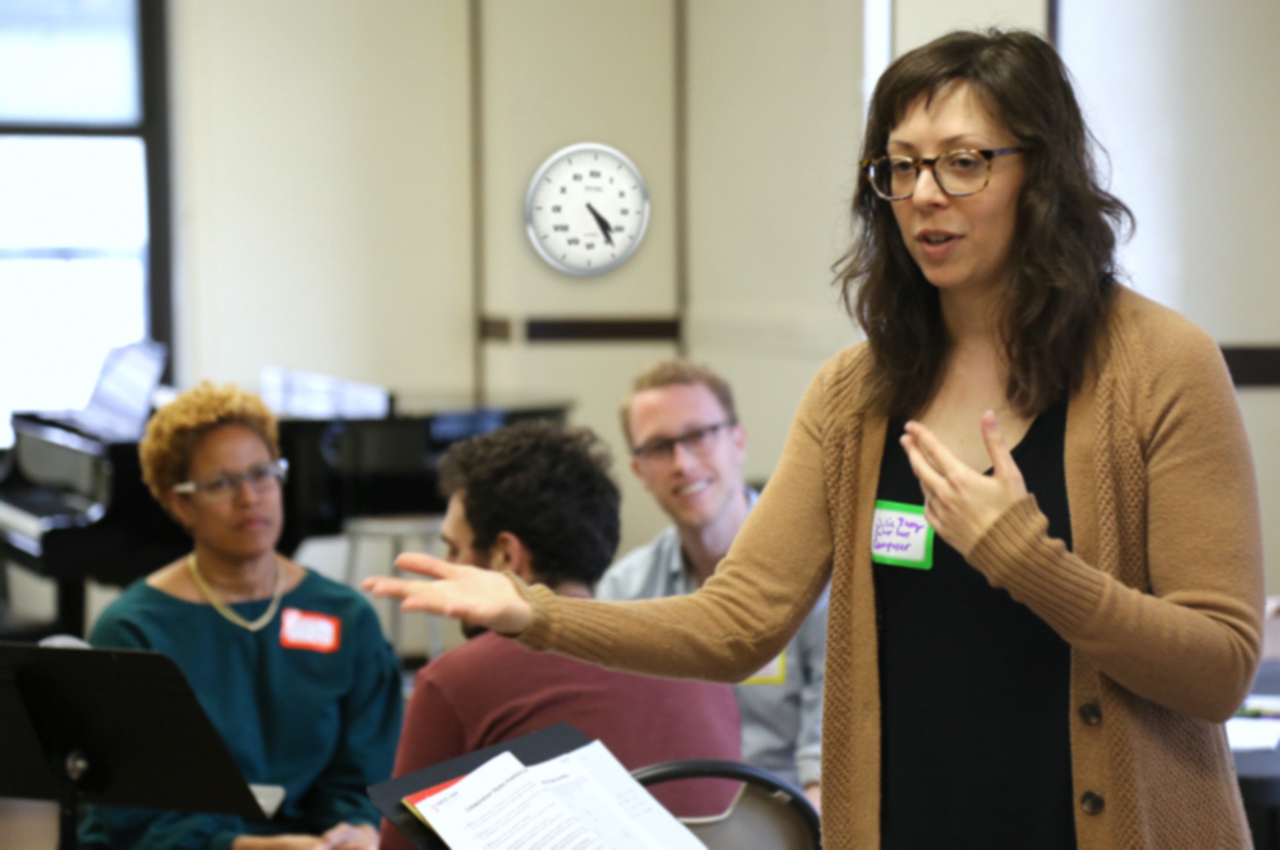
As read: {"hour": 4, "minute": 24}
